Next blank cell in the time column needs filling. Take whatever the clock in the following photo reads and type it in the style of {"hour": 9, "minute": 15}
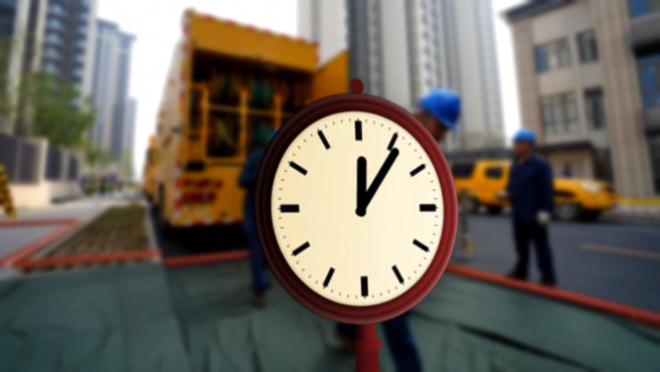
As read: {"hour": 12, "minute": 6}
